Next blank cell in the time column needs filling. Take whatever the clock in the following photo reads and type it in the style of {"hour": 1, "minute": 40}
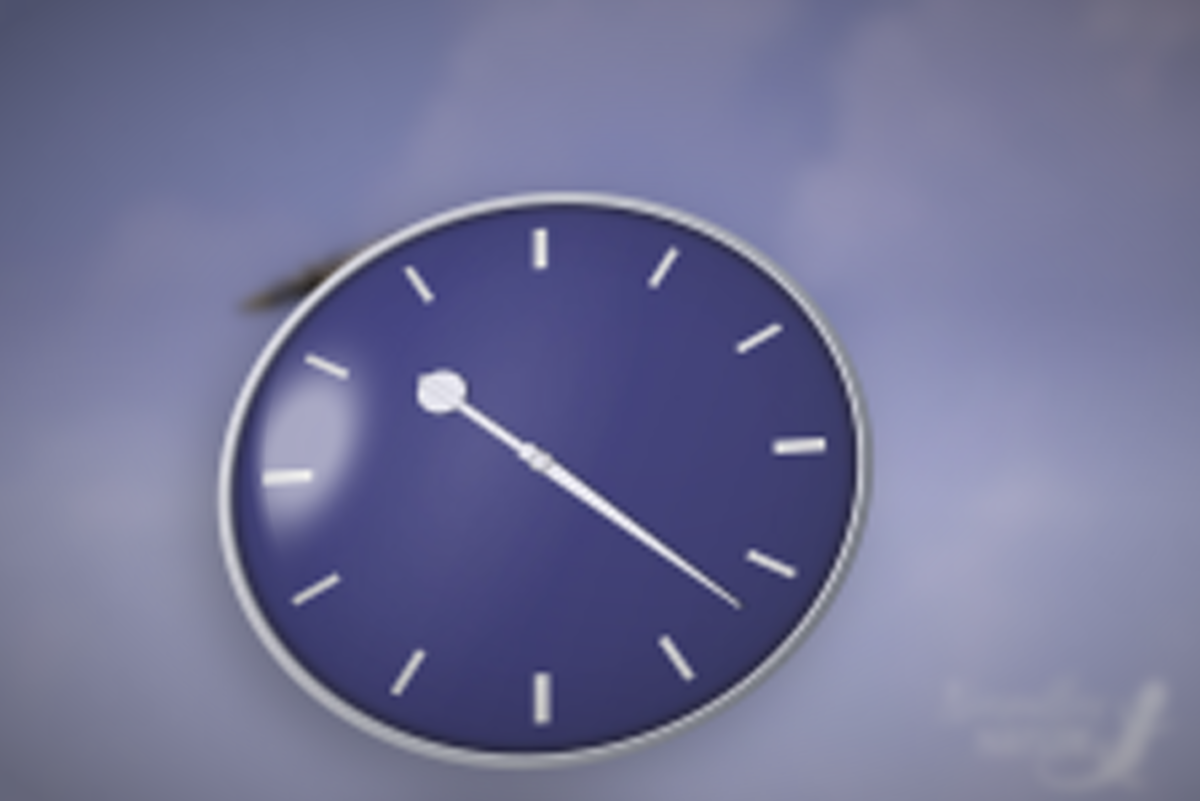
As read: {"hour": 10, "minute": 22}
